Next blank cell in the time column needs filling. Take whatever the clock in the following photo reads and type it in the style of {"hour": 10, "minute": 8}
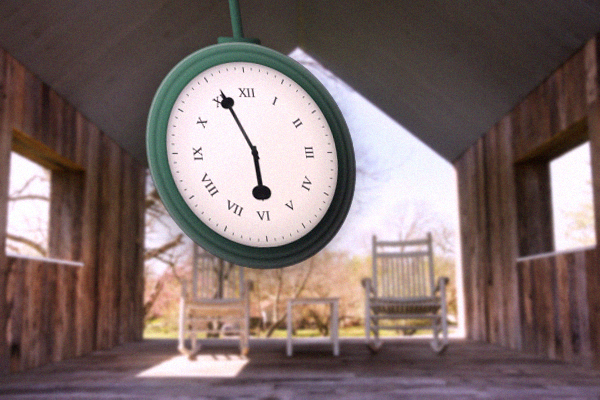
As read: {"hour": 5, "minute": 56}
